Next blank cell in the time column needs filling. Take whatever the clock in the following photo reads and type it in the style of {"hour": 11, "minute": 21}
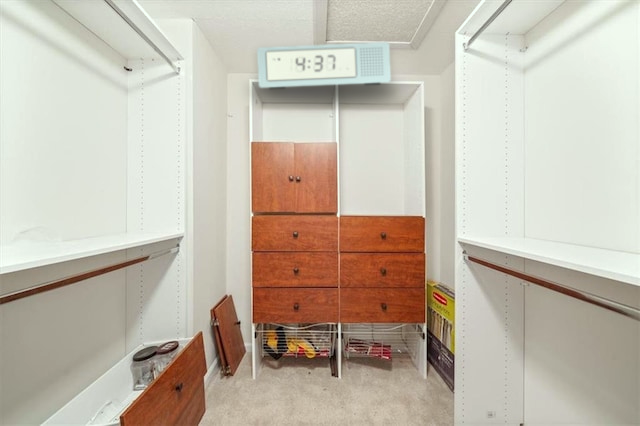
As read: {"hour": 4, "minute": 37}
